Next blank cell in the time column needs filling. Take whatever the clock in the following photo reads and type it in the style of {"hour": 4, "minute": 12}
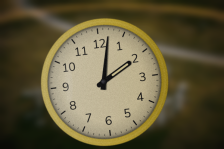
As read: {"hour": 2, "minute": 2}
